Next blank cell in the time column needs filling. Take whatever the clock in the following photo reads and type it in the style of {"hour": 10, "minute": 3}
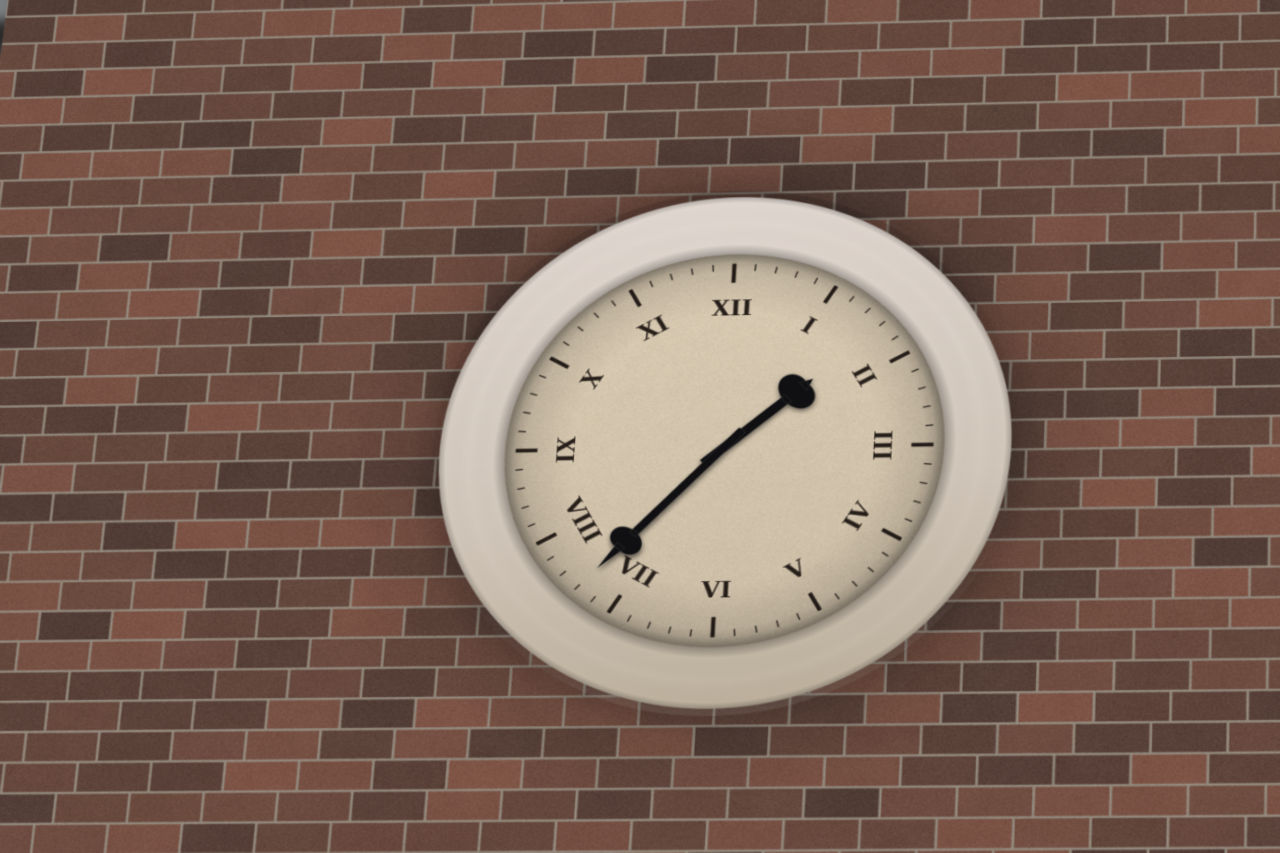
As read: {"hour": 1, "minute": 37}
